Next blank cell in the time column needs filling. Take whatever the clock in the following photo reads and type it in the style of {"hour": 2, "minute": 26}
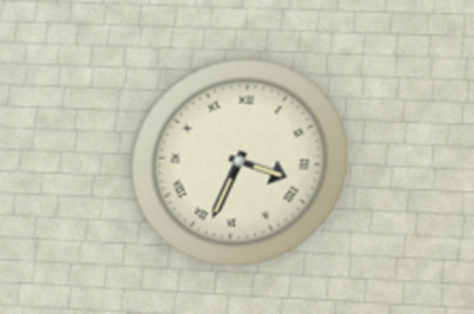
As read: {"hour": 3, "minute": 33}
